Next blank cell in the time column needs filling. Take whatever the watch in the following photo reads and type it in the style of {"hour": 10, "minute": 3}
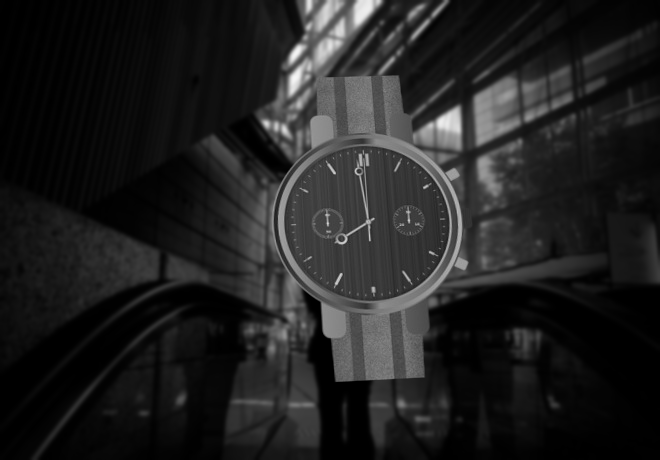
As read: {"hour": 7, "minute": 59}
